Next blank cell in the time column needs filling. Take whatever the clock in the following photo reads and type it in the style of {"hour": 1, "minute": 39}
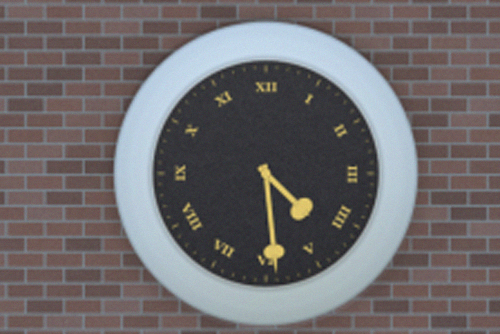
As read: {"hour": 4, "minute": 29}
